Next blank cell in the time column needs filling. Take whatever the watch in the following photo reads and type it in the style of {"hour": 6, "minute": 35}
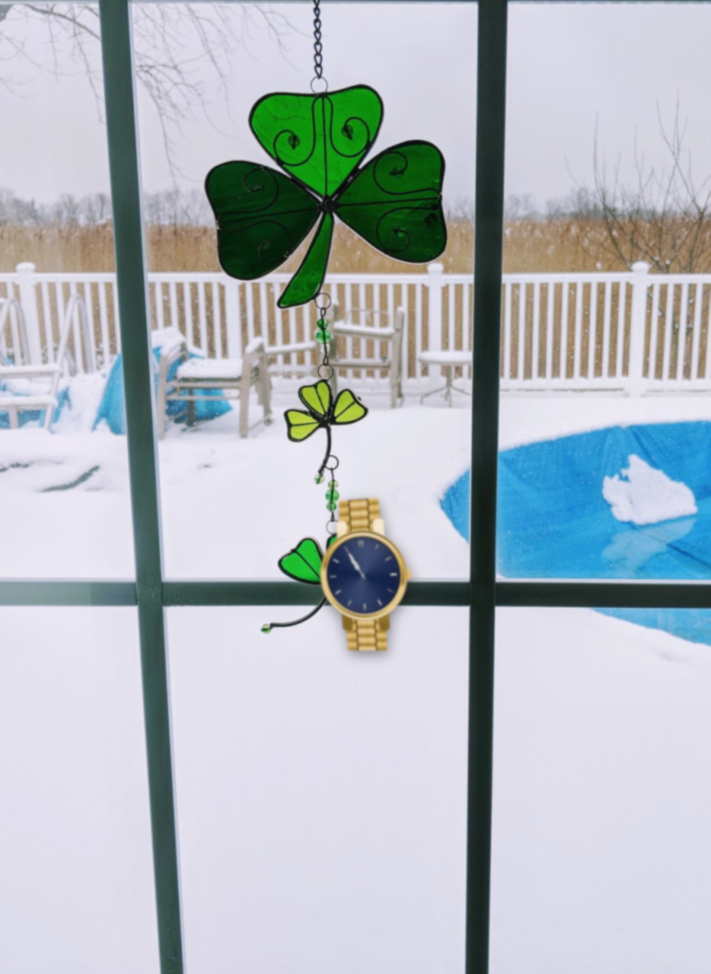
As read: {"hour": 10, "minute": 55}
